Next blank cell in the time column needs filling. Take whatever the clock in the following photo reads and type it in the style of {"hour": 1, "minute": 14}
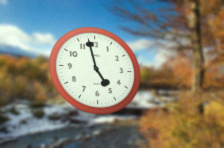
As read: {"hour": 4, "minute": 58}
